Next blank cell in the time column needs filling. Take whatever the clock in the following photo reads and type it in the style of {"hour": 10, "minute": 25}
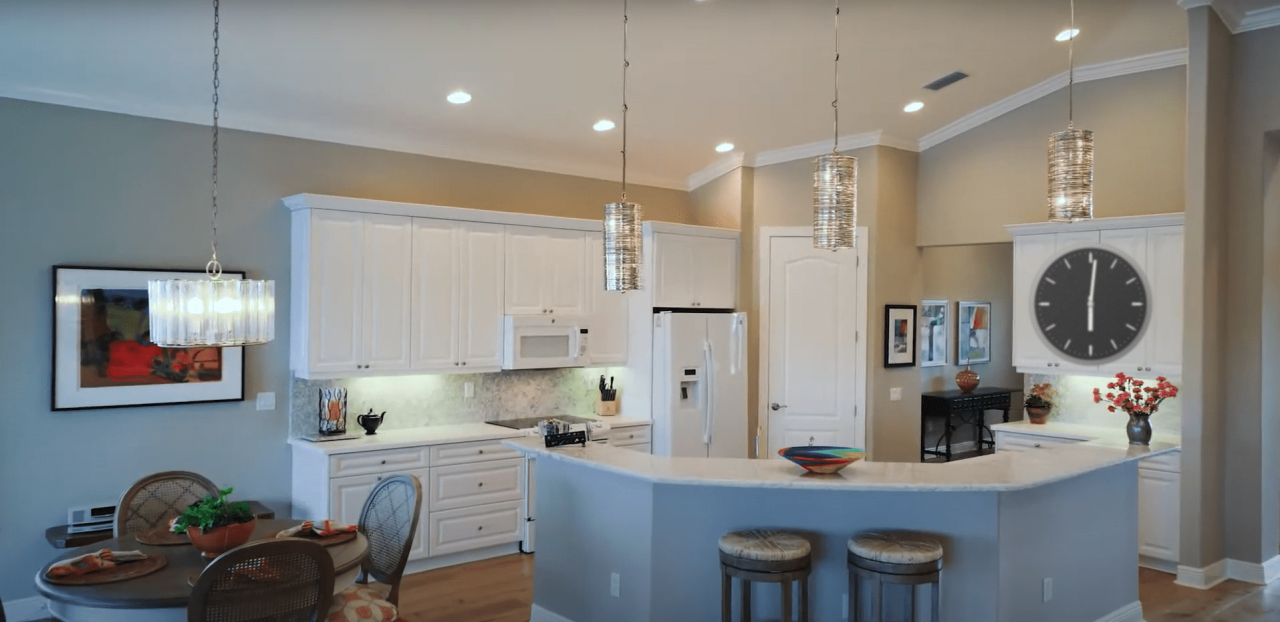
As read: {"hour": 6, "minute": 1}
